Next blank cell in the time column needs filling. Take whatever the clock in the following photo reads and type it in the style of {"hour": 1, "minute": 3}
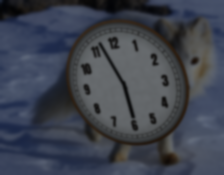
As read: {"hour": 5, "minute": 57}
